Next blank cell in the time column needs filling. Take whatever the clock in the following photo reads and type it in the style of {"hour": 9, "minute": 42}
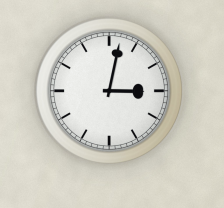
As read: {"hour": 3, "minute": 2}
